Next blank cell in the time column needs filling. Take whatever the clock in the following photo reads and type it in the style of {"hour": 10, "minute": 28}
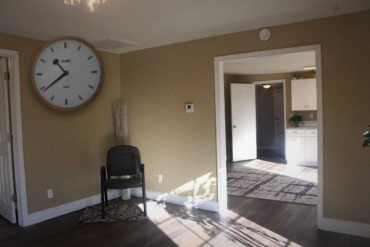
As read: {"hour": 10, "minute": 39}
